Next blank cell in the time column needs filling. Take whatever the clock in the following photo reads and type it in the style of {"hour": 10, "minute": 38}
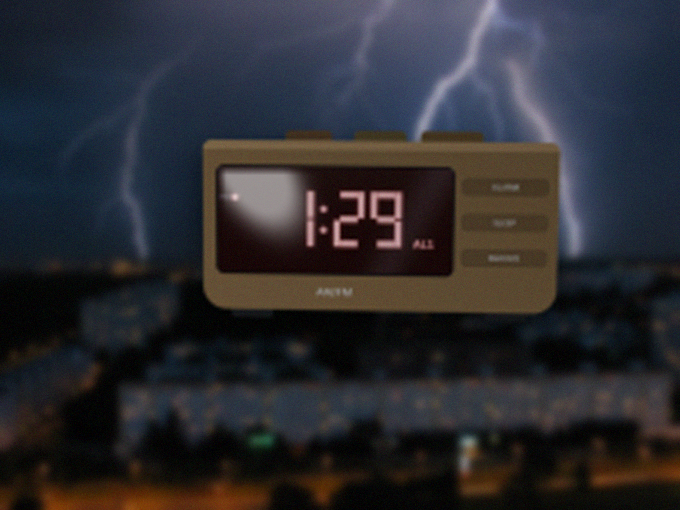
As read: {"hour": 1, "minute": 29}
